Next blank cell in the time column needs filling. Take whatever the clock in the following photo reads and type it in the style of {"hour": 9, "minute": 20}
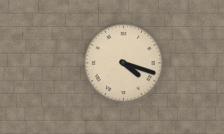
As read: {"hour": 4, "minute": 18}
